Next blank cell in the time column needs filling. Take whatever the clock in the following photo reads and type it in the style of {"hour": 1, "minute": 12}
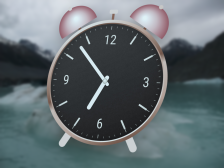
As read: {"hour": 6, "minute": 53}
